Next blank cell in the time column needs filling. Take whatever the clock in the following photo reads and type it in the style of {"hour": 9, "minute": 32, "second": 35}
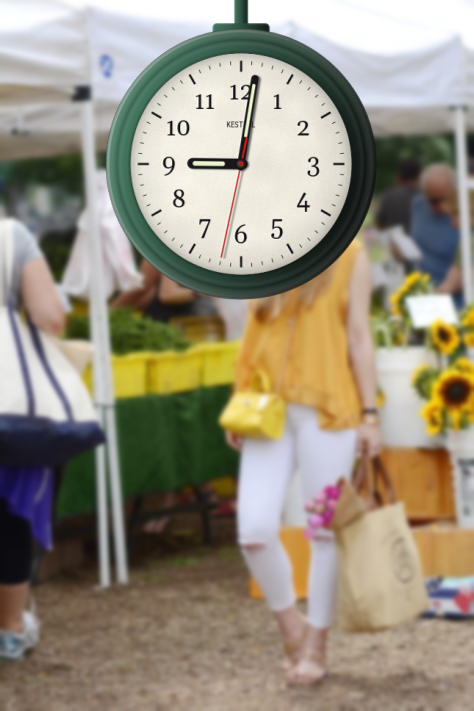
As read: {"hour": 9, "minute": 1, "second": 32}
